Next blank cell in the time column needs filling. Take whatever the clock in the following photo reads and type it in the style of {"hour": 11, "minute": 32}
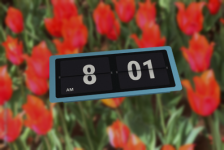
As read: {"hour": 8, "minute": 1}
